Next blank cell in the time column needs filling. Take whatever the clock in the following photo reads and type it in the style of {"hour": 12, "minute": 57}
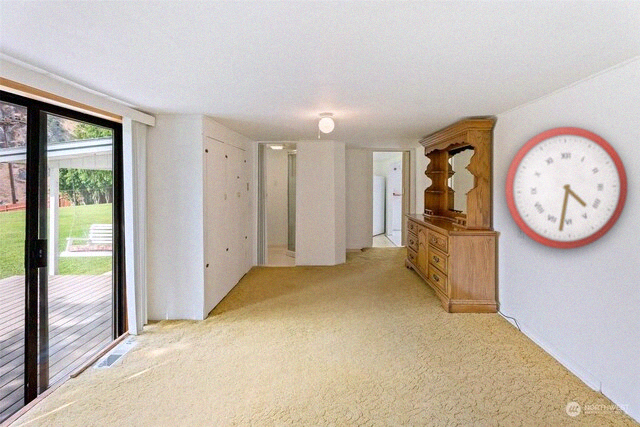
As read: {"hour": 4, "minute": 32}
